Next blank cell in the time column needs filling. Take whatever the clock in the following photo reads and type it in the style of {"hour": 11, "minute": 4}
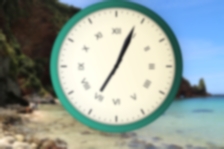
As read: {"hour": 7, "minute": 4}
